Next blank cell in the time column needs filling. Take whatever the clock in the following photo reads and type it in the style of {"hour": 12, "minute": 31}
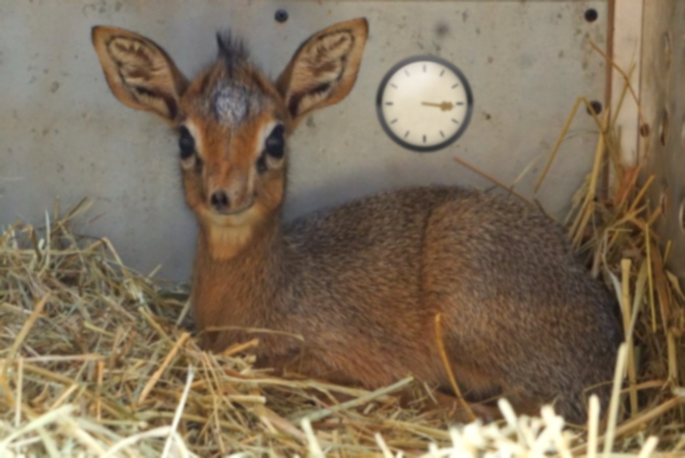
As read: {"hour": 3, "minute": 16}
